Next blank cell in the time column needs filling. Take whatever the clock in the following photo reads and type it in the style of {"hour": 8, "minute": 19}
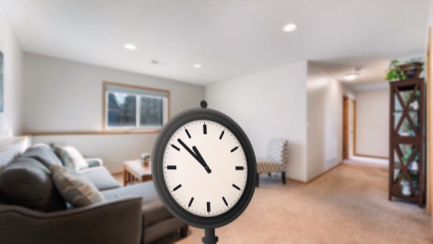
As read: {"hour": 10, "minute": 52}
